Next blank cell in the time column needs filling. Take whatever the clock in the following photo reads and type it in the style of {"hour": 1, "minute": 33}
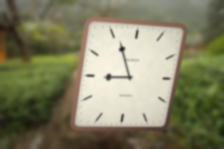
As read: {"hour": 8, "minute": 56}
